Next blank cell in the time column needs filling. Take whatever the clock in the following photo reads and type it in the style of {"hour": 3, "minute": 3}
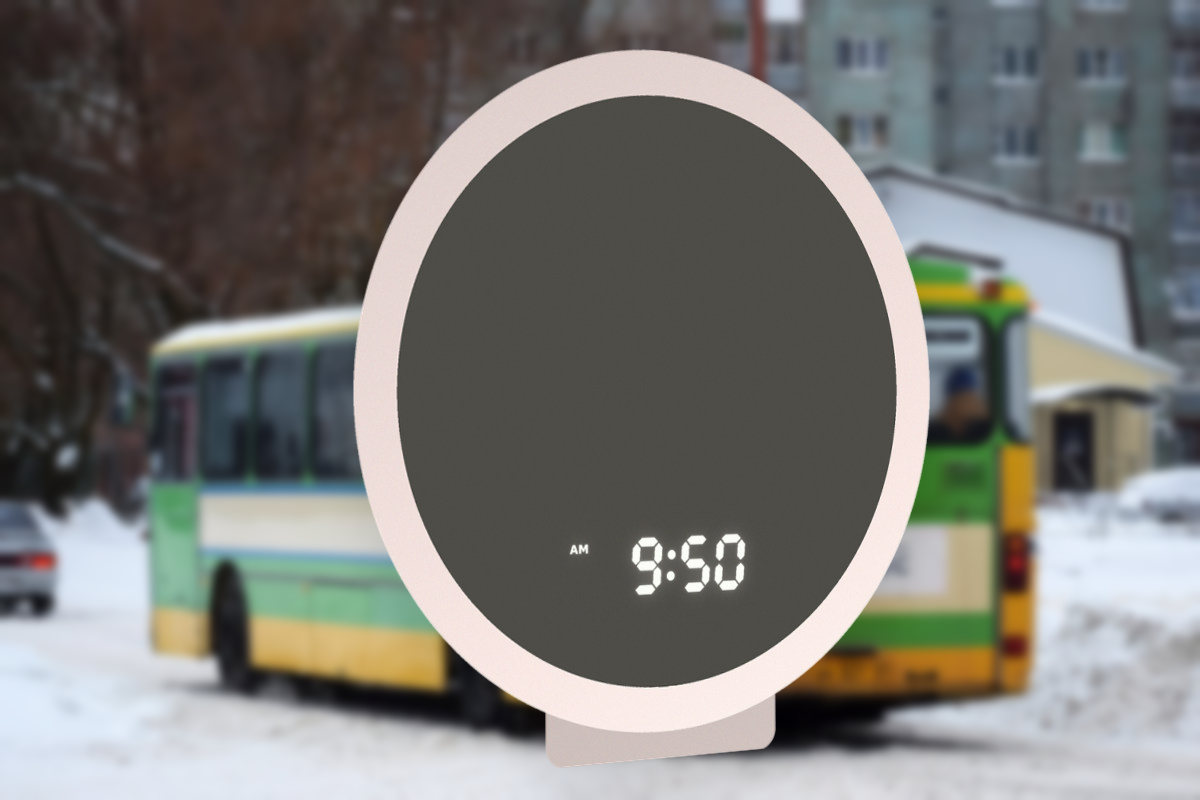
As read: {"hour": 9, "minute": 50}
